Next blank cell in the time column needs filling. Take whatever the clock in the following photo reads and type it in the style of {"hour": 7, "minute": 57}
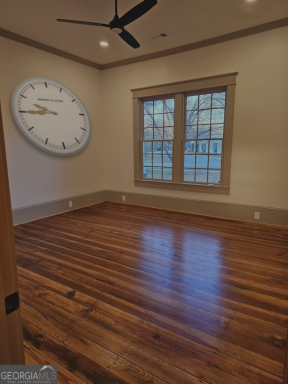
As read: {"hour": 9, "minute": 45}
